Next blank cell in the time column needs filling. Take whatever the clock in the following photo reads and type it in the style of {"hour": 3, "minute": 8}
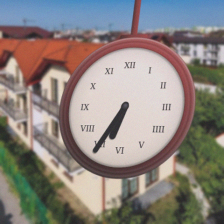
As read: {"hour": 6, "minute": 35}
